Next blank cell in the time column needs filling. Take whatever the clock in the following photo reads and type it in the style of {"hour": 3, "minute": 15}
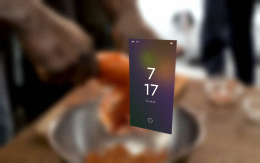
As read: {"hour": 7, "minute": 17}
